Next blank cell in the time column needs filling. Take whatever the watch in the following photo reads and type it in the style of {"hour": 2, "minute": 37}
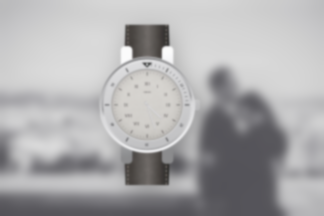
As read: {"hour": 4, "minute": 27}
